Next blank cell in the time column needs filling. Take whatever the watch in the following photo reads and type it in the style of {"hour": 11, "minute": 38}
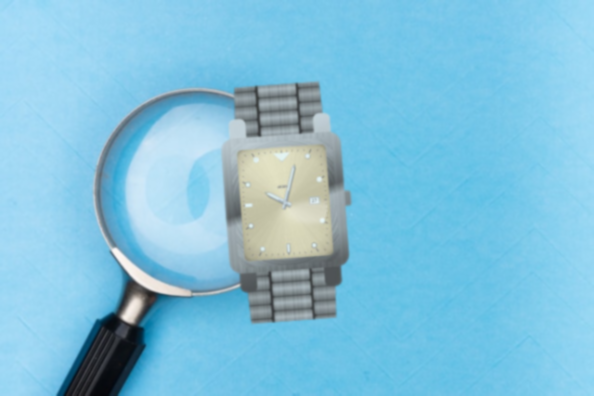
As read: {"hour": 10, "minute": 3}
